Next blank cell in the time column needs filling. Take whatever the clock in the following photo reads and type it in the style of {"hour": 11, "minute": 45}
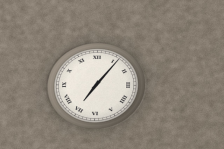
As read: {"hour": 7, "minute": 6}
